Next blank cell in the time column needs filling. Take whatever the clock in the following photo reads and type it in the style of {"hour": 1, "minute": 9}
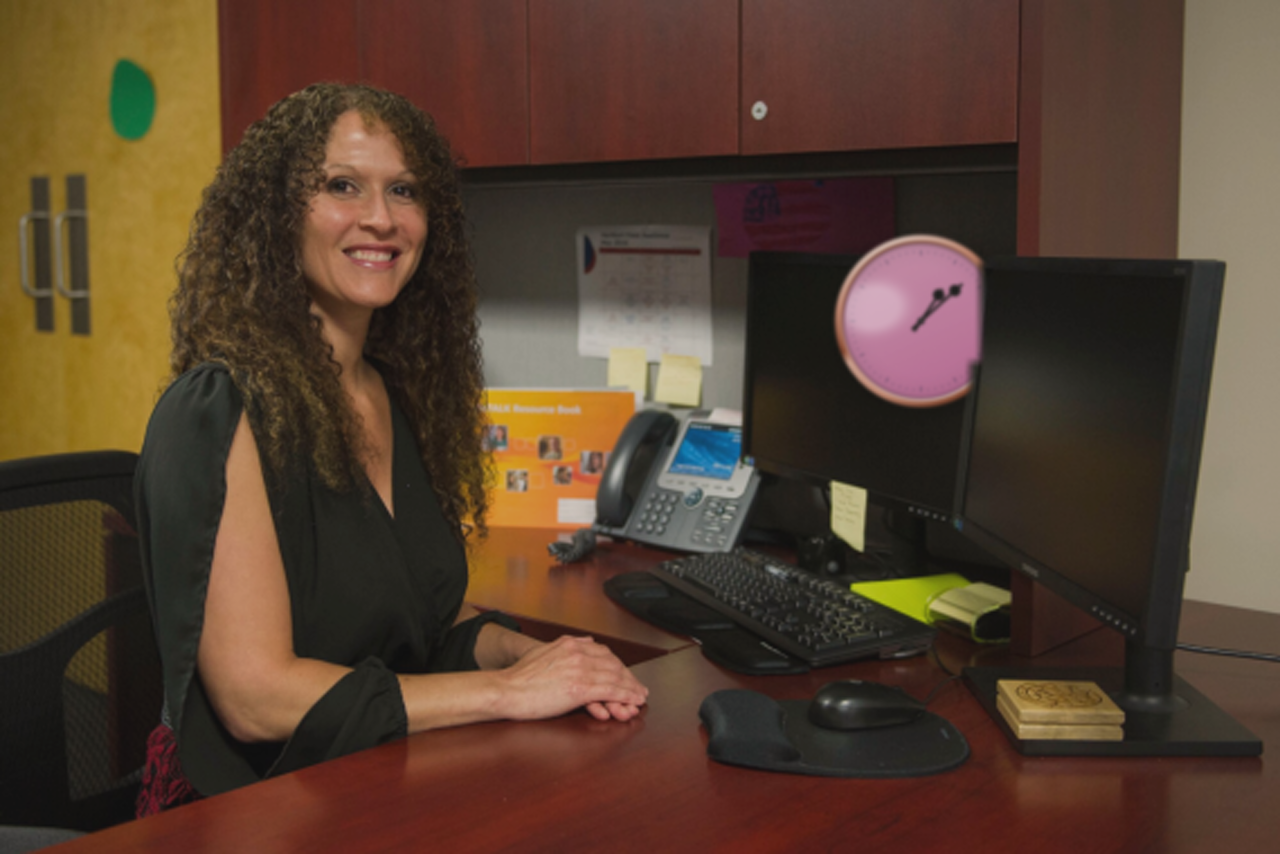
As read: {"hour": 1, "minute": 8}
